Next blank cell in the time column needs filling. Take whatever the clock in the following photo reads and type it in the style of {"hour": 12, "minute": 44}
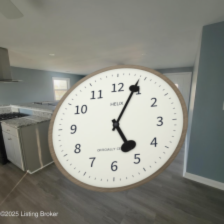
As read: {"hour": 5, "minute": 4}
